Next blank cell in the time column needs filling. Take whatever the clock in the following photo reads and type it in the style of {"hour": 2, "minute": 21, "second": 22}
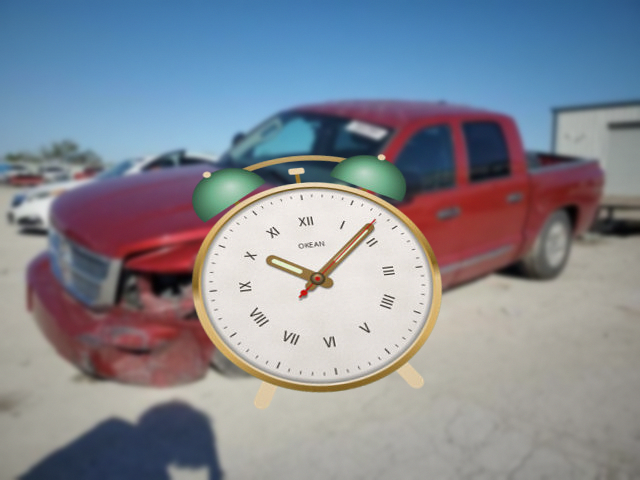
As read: {"hour": 10, "minute": 8, "second": 8}
